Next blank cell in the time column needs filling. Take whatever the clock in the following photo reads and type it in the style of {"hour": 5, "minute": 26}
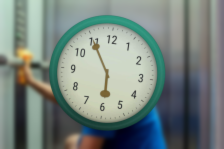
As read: {"hour": 5, "minute": 55}
